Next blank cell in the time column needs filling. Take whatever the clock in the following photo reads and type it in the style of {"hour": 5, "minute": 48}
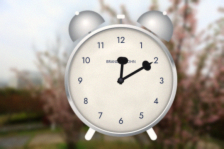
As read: {"hour": 12, "minute": 10}
